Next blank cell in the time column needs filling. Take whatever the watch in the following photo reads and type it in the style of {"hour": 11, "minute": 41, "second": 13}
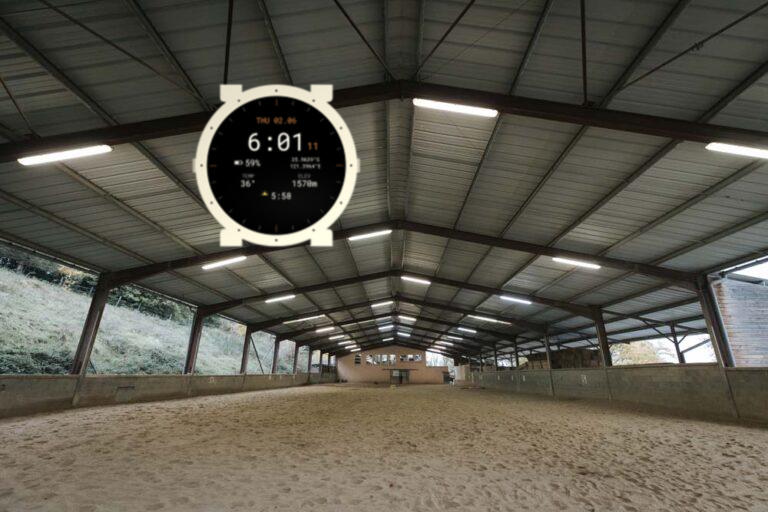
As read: {"hour": 6, "minute": 1, "second": 11}
